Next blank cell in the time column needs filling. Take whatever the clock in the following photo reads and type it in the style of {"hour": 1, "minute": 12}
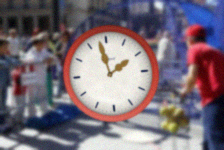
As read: {"hour": 1, "minute": 58}
